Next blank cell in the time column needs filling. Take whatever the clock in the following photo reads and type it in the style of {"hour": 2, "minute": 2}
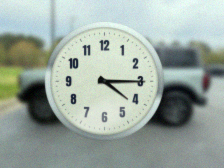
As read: {"hour": 4, "minute": 15}
